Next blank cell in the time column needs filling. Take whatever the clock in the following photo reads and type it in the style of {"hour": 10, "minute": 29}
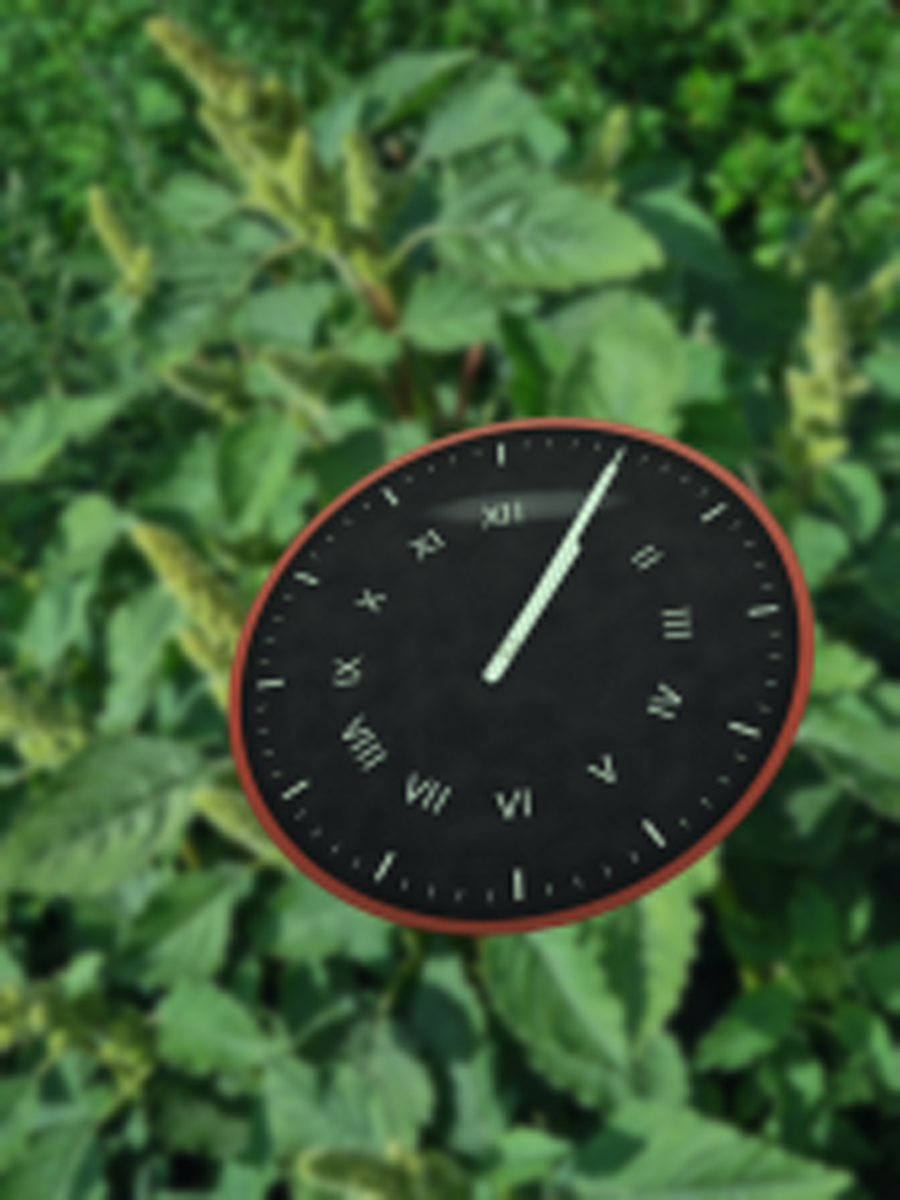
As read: {"hour": 1, "minute": 5}
